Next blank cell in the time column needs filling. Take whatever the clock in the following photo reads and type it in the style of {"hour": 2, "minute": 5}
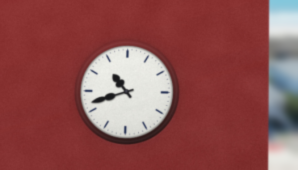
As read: {"hour": 10, "minute": 42}
